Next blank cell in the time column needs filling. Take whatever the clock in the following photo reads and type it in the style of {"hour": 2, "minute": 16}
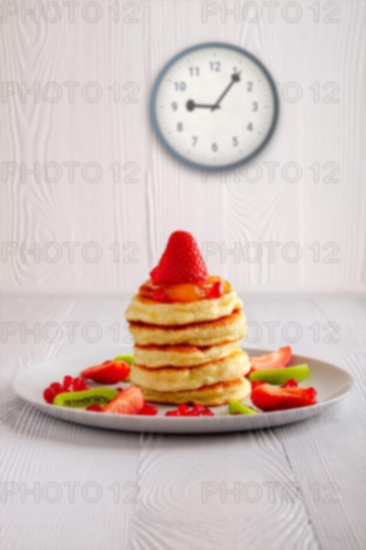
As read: {"hour": 9, "minute": 6}
